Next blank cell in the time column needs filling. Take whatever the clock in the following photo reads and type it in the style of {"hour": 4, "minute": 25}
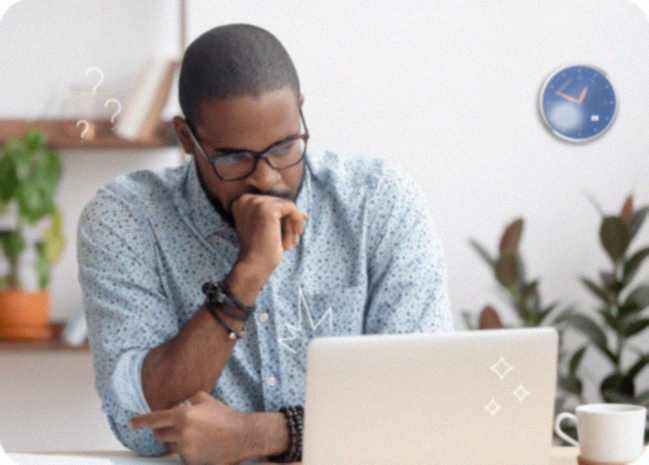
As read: {"hour": 12, "minute": 49}
